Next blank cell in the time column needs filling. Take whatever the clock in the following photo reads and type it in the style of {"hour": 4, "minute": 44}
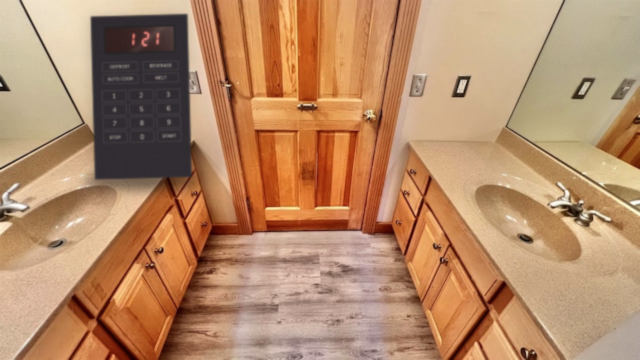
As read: {"hour": 1, "minute": 21}
